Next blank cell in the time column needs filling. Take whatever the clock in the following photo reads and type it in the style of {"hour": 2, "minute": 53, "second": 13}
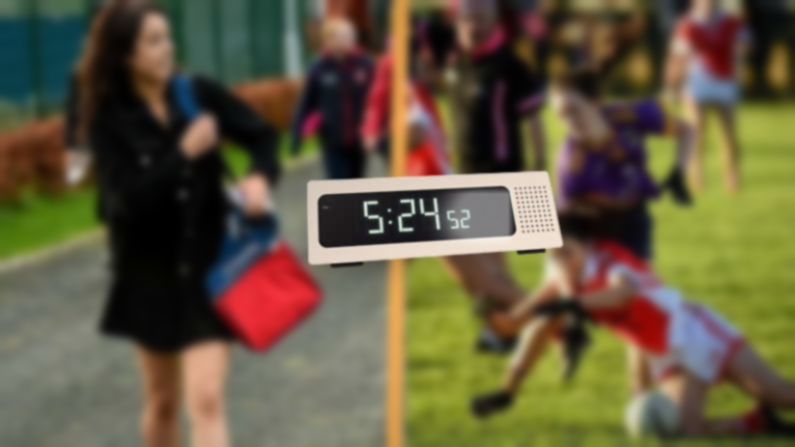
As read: {"hour": 5, "minute": 24, "second": 52}
